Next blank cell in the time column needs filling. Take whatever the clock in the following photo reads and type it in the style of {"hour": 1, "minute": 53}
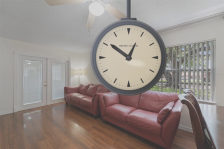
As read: {"hour": 12, "minute": 51}
